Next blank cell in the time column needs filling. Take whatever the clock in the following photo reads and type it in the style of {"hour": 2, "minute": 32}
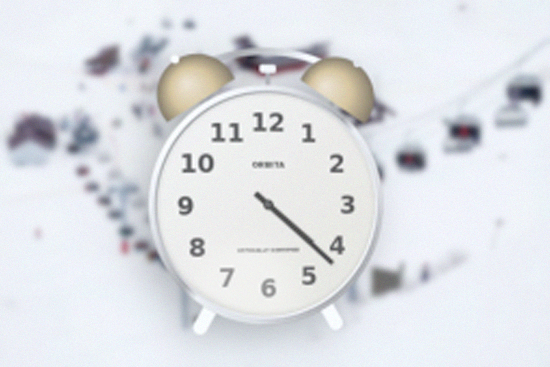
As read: {"hour": 4, "minute": 22}
